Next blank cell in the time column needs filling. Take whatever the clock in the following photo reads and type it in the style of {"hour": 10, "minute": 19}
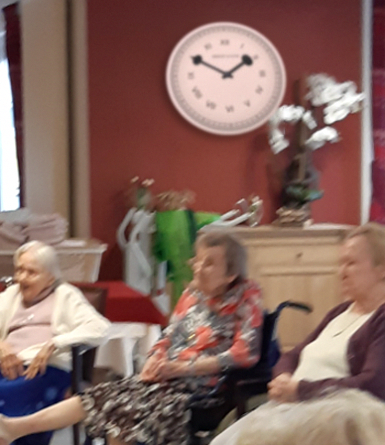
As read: {"hour": 1, "minute": 50}
